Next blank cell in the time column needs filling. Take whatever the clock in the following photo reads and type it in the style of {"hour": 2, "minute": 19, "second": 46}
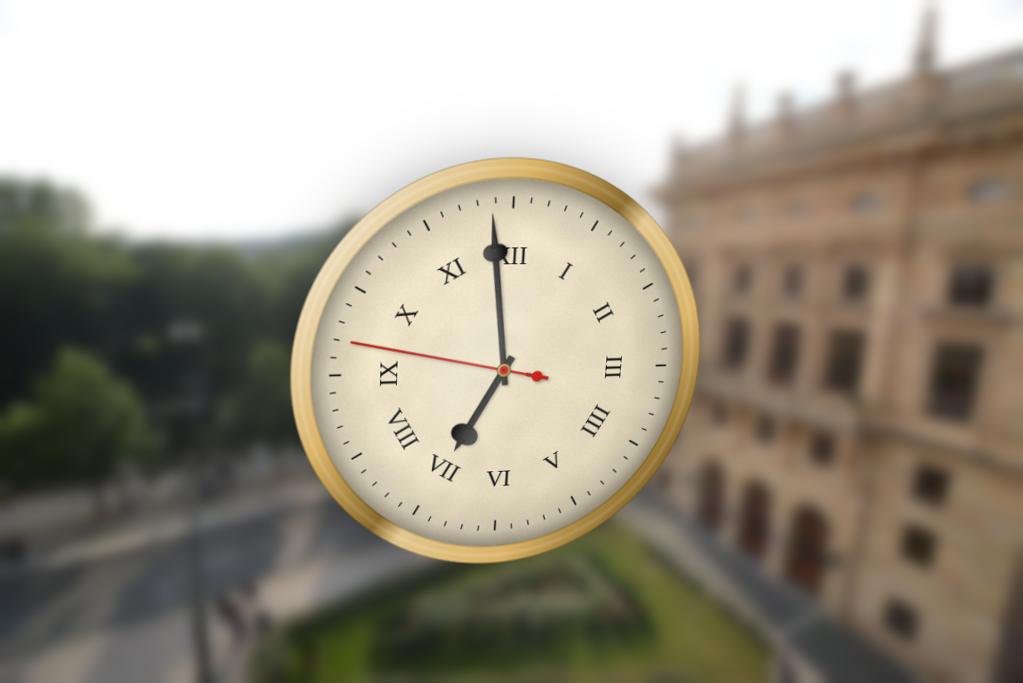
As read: {"hour": 6, "minute": 58, "second": 47}
